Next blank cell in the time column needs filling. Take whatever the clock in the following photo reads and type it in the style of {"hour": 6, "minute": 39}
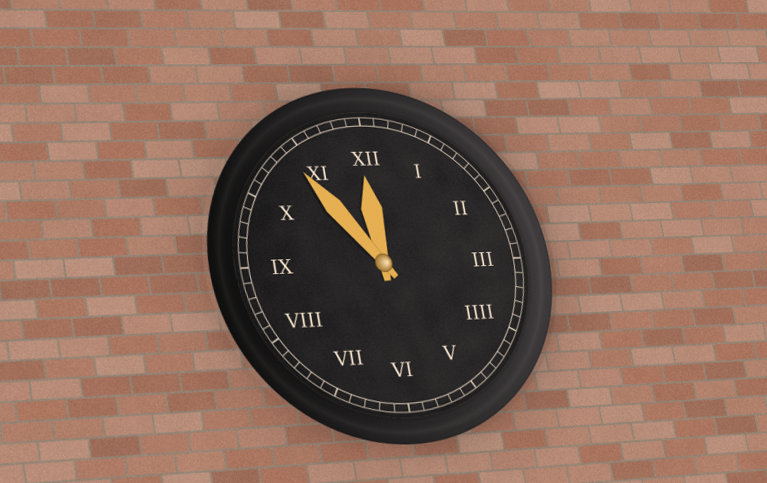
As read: {"hour": 11, "minute": 54}
